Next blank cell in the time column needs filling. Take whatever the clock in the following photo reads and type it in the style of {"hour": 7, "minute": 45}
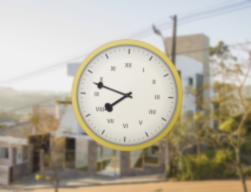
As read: {"hour": 7, "minute": 48}
